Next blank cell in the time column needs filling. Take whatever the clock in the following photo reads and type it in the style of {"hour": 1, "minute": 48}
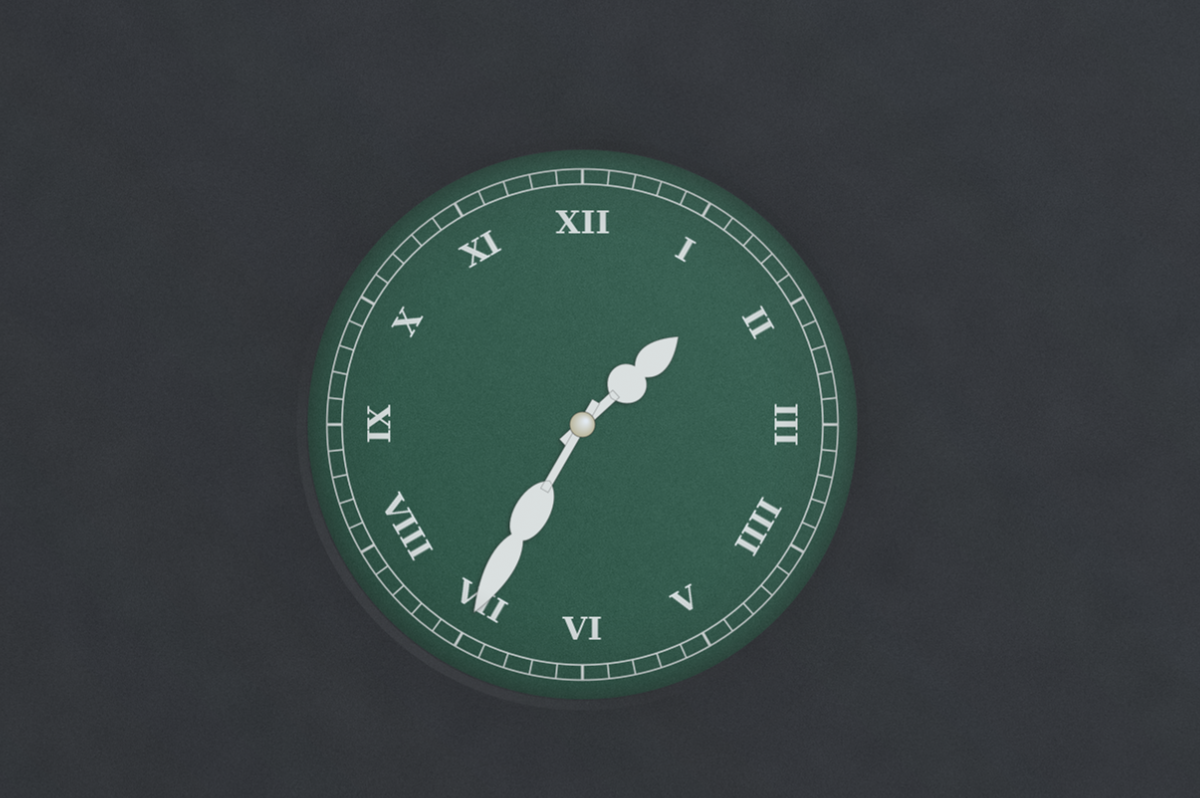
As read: {"hour": 1, "minute": 35}
